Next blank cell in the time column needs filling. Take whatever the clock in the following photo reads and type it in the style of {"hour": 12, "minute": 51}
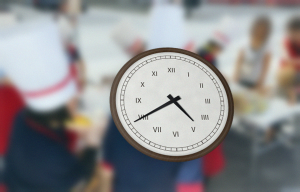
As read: {"hour": 4, "minute": 40}
